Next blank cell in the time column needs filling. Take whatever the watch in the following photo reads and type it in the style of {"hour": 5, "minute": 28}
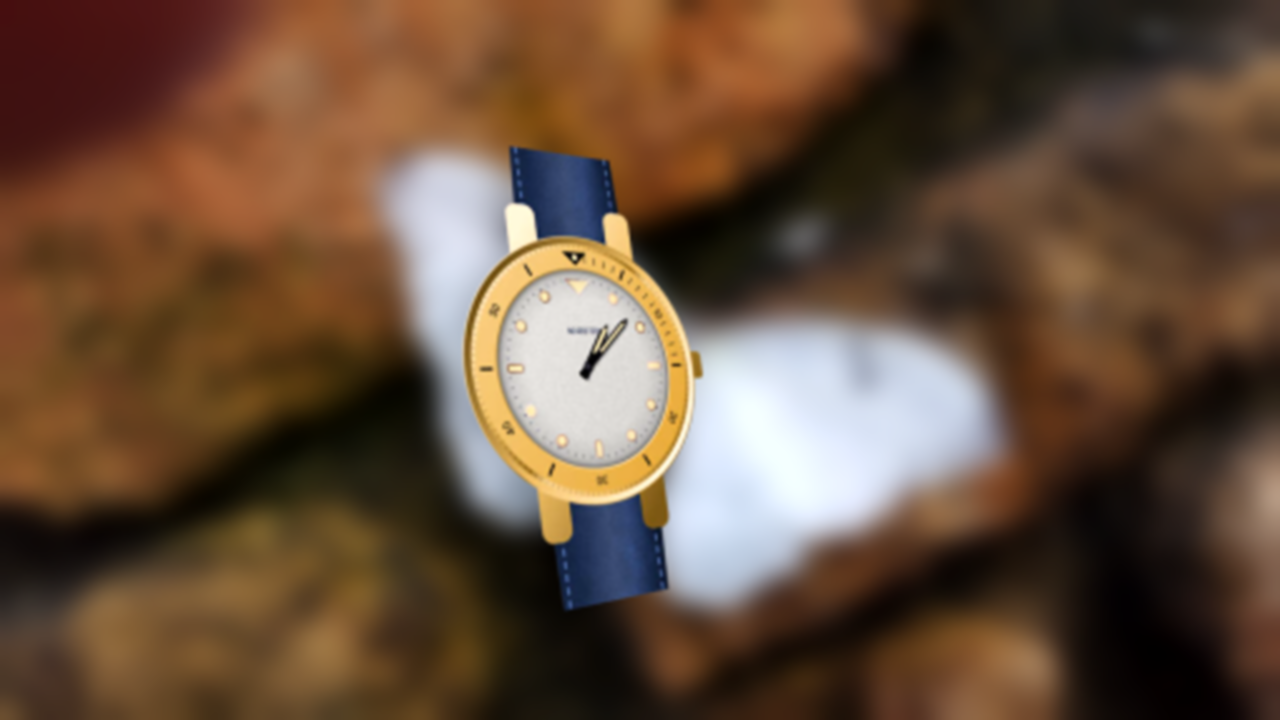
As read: {"hour": 1, "minute": 8}
